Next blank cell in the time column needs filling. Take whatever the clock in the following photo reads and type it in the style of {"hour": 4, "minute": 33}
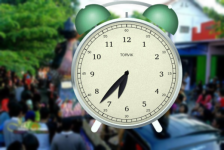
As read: {"hour": 6, "minute": 37}
